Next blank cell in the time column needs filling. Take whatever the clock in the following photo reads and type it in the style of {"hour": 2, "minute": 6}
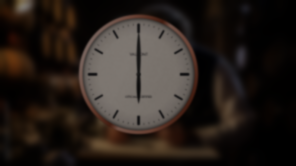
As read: {"hour": 6, "minute": 0}
